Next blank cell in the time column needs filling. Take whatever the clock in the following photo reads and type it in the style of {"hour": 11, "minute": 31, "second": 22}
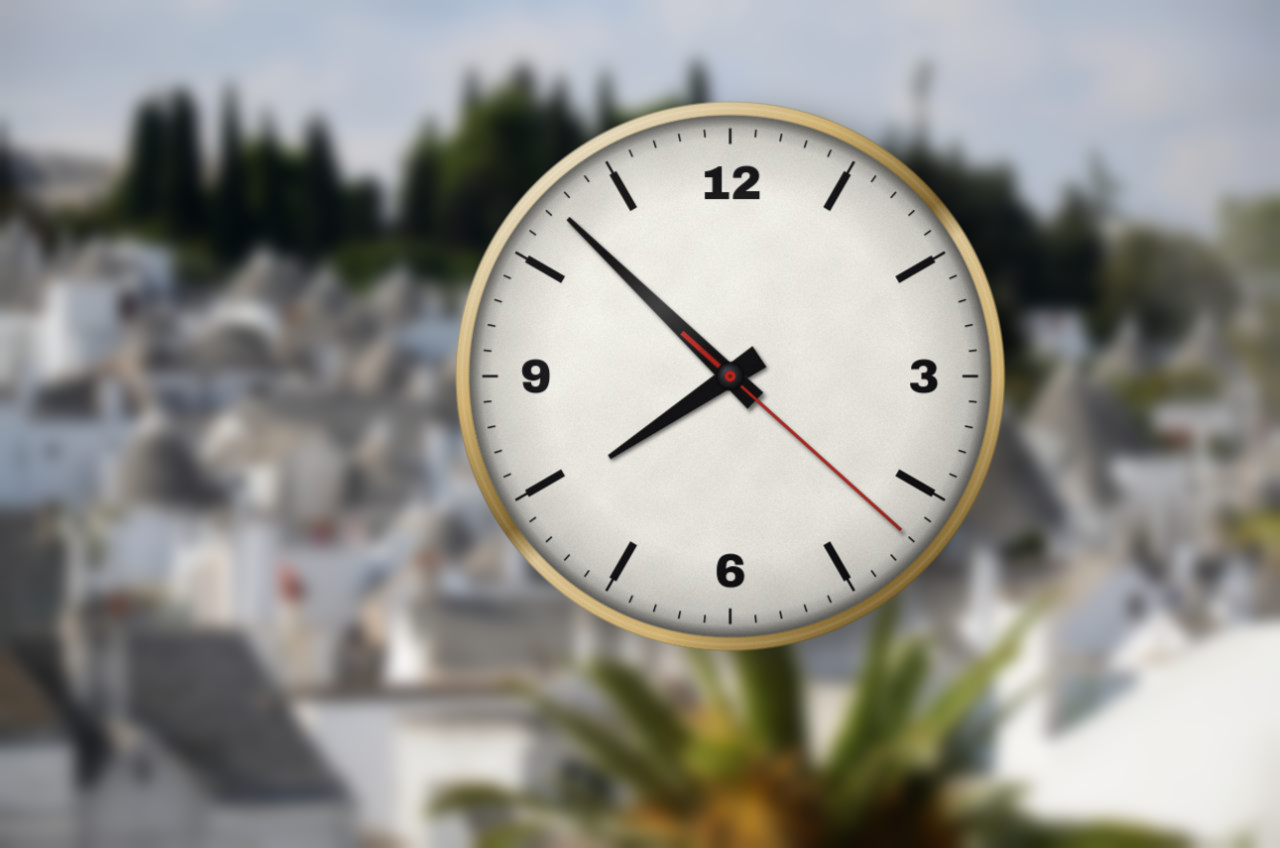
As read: {"hour": 7, "minute": 52, "second": 22}
